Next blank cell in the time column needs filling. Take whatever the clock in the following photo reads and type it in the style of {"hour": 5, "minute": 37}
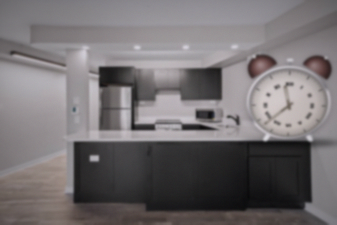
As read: {"hour": 11, "minute": 38}
